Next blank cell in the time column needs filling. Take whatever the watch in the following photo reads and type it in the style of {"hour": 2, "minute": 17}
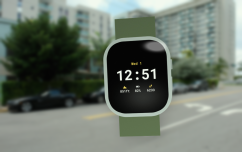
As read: {"hour": 12, "minute": 51}
